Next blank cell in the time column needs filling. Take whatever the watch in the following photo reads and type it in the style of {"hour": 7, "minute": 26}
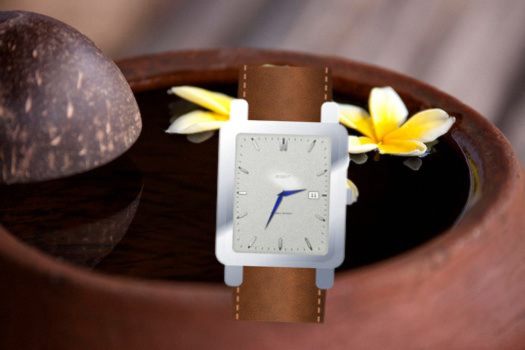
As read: {"hour": 2, "minute": 34}
